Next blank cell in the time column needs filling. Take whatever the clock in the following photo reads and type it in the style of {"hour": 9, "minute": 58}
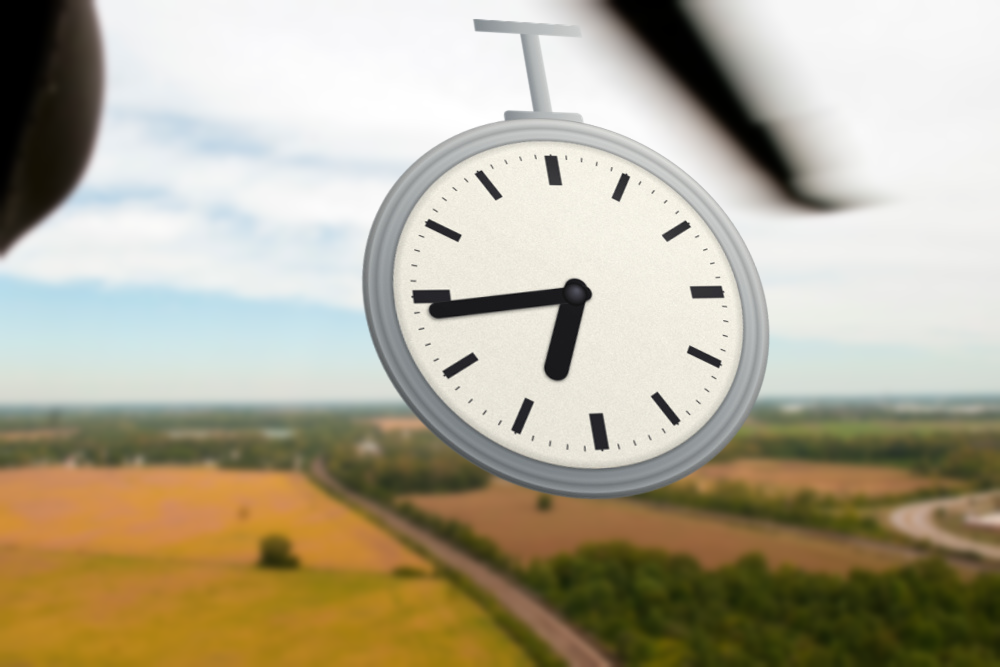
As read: {"hour": 6, "minute": 44}
